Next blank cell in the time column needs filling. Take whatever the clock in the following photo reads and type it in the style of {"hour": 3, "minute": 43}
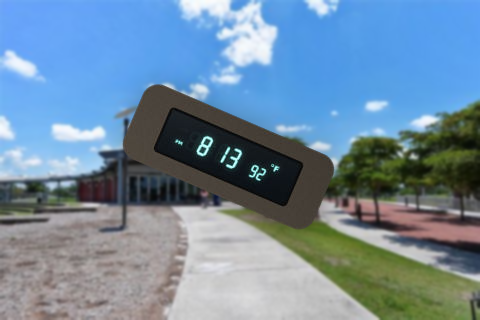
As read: {"hour": 8, "minute": 13}
